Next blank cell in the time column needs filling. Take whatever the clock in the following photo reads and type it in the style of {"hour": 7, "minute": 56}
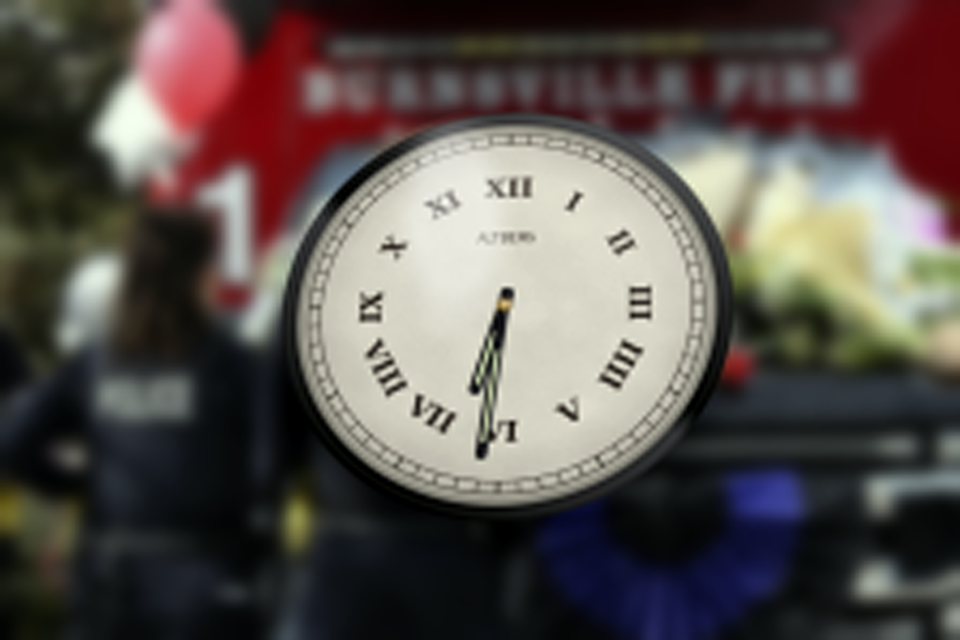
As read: {"hour": 6, "minute": 31}
